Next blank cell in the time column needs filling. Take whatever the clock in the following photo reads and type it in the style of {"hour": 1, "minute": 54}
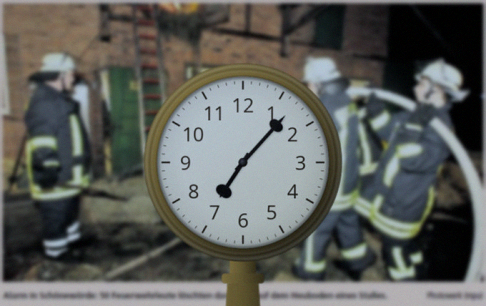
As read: {"hour": 7, "minute": 7}
